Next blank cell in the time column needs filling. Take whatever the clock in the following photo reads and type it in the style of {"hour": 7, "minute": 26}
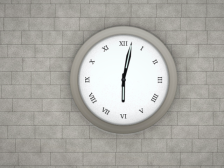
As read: {"hour": 6, "minute": 2}
